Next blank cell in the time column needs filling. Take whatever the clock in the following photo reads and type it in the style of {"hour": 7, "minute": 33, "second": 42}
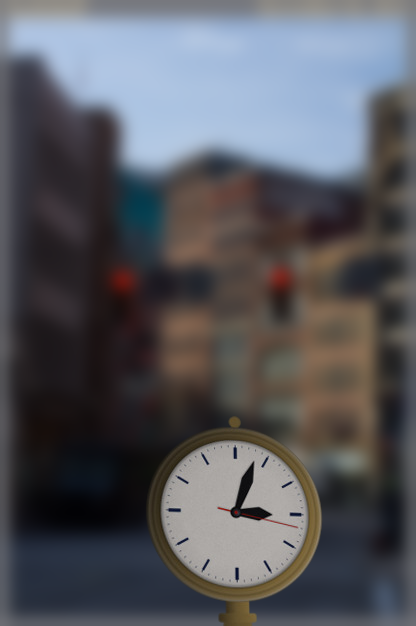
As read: {"hour": 3, "minute": 3, "second": 17}
